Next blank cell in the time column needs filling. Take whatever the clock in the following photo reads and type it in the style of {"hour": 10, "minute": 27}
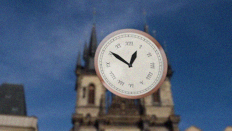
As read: {"hour": 12, "minute": 51}
